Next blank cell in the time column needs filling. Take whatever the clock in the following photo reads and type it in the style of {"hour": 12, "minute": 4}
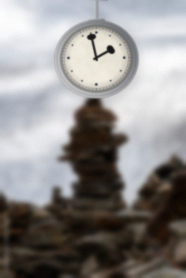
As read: {"hour": 1, "minute": 58}
